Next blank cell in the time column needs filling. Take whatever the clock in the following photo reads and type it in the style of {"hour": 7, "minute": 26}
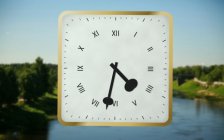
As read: {"hour": 4, "minute": 32}
